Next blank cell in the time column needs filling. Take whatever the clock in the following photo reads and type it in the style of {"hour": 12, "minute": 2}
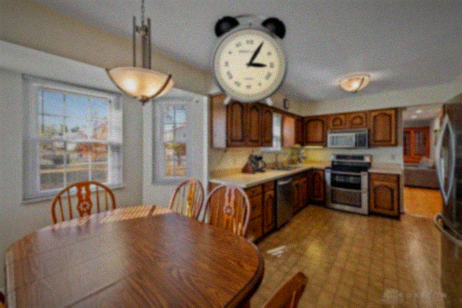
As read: {"hour": 3, "minute": 5}
